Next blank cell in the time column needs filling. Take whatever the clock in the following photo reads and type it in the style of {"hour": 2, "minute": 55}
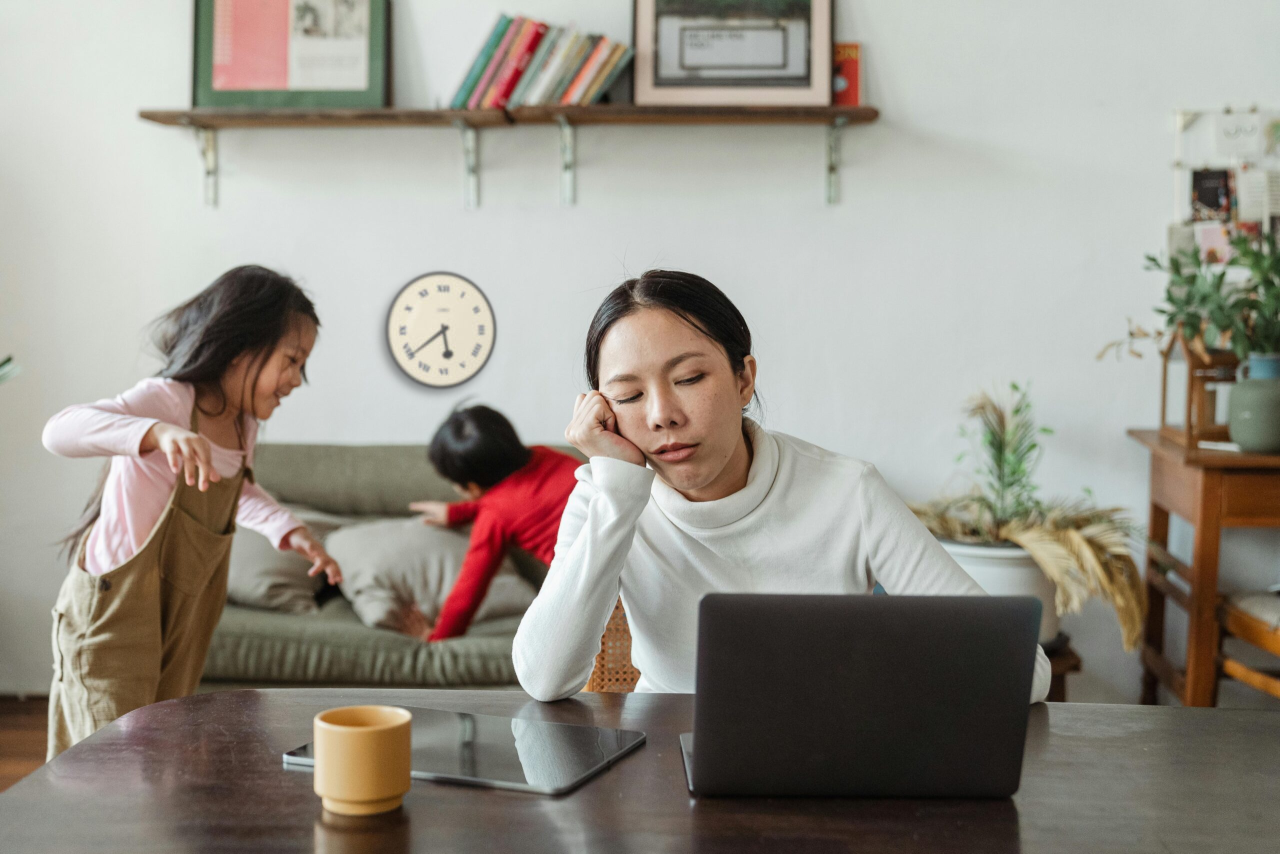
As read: {"hour": 5, "minute": 39}
